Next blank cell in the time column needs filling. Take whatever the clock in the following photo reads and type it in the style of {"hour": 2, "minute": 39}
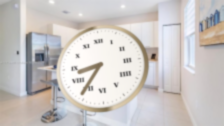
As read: {"hour": 8, "minute": 36}
